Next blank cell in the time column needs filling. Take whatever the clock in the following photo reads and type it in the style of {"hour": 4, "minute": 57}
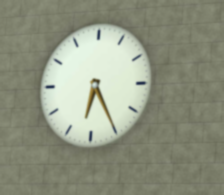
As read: {"hour": 6, "minute": 25}
